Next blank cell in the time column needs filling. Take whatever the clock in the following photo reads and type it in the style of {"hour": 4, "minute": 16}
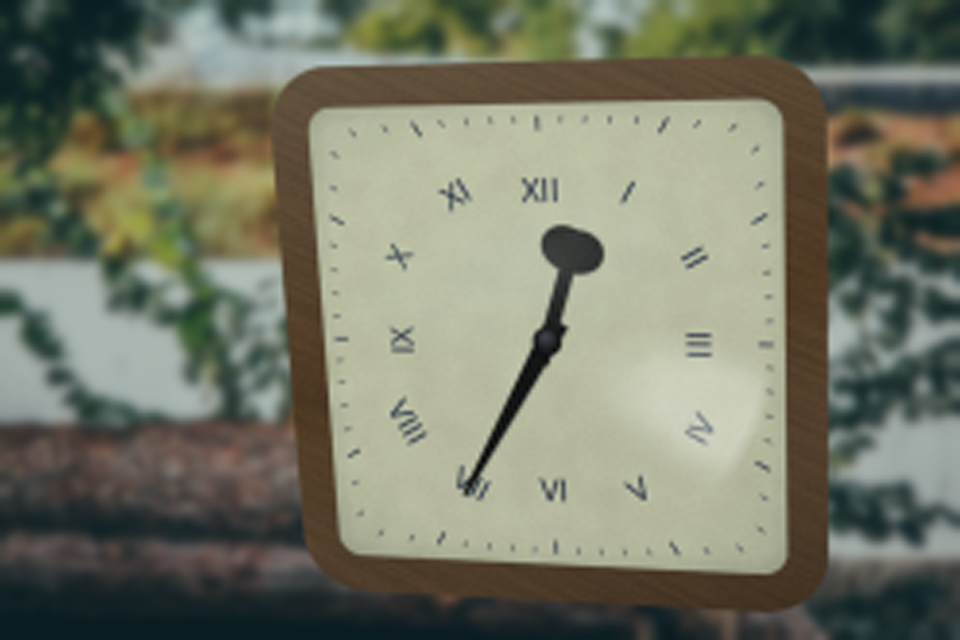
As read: {"hour": 12, "minute": 35}
